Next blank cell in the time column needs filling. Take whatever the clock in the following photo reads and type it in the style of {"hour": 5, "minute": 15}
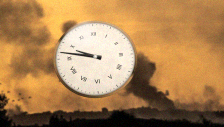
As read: {"hour": 9, "minute": 47}
